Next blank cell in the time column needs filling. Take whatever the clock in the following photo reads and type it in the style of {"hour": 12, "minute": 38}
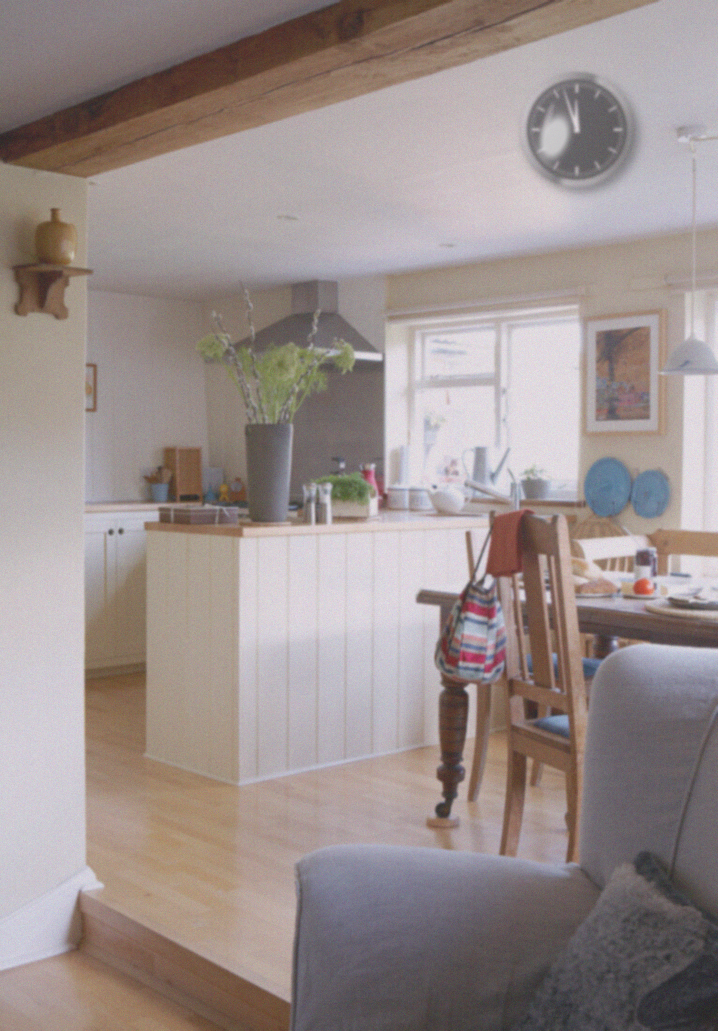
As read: {"hour": 11, "minute": 57}
